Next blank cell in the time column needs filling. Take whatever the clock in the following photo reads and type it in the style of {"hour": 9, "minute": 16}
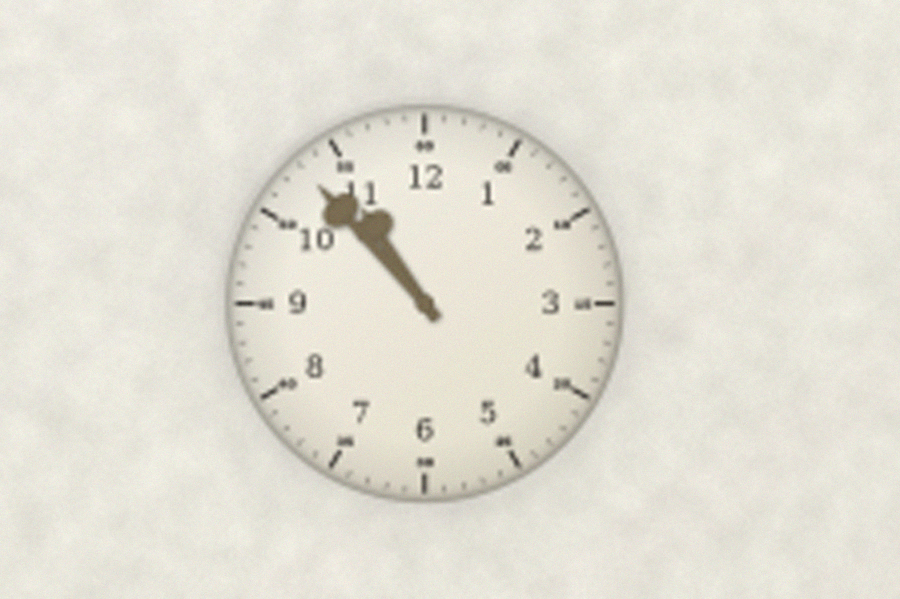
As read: {"hour": 10, "minute": 53}
